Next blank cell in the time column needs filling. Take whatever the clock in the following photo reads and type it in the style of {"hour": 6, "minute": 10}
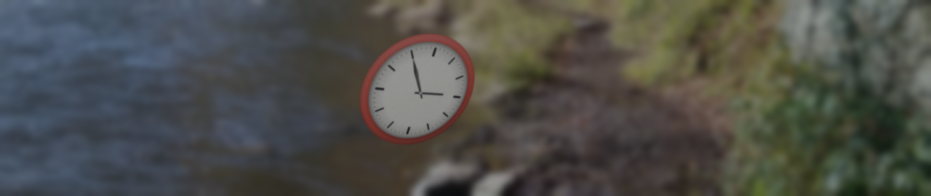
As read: {"hour": 2, "minute": 55}
